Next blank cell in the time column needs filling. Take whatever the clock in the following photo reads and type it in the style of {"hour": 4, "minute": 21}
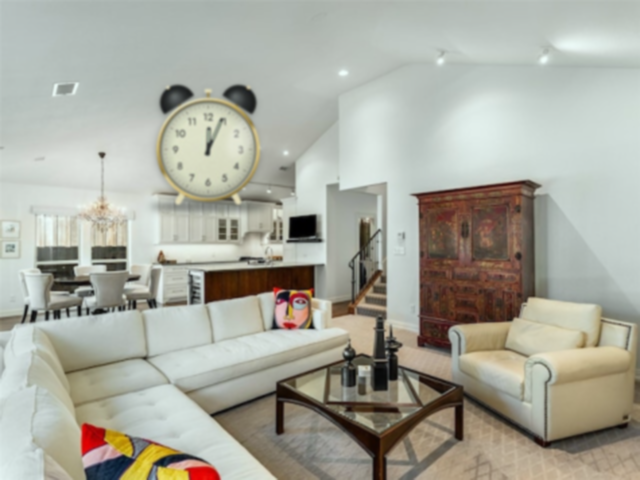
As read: {"hour": 12, "minute": 4}
